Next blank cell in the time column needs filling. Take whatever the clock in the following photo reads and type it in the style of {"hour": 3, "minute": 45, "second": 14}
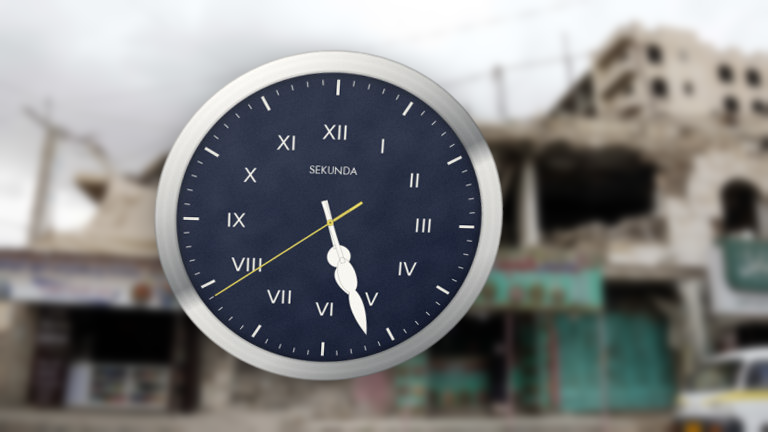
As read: {"hour": 5, "minute": 26, "second": 39}
